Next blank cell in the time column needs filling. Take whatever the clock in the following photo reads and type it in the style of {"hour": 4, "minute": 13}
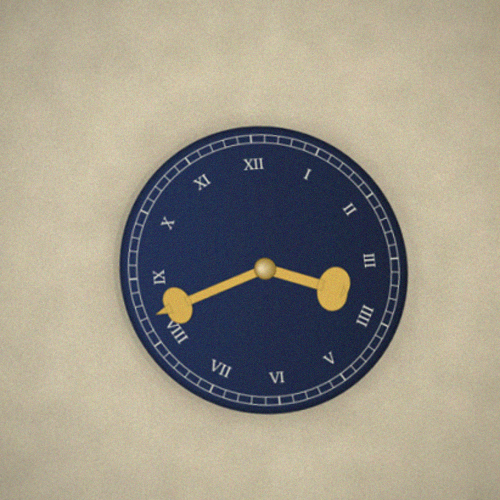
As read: {"hour": 3, "minute": 42}
